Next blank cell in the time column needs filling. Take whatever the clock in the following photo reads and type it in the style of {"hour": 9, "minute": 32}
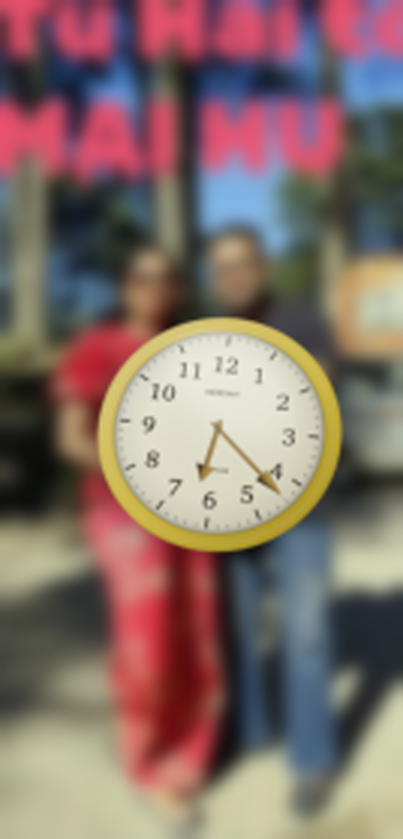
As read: {"hour": 6, "minute": 22}
